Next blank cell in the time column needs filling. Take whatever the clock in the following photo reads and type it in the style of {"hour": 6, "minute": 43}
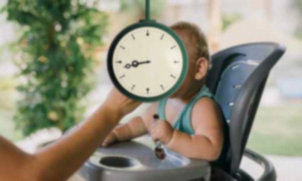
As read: {"hour": 8, "minute": 43}
